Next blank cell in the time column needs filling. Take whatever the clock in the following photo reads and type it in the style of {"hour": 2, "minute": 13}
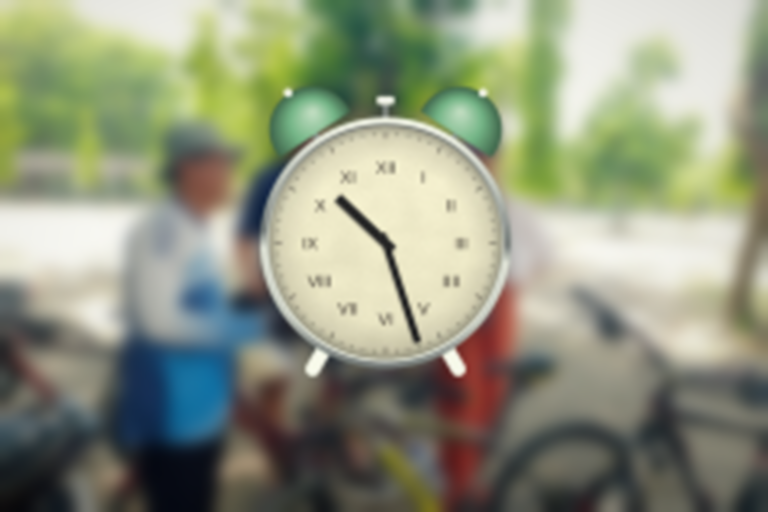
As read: {"hour": 10, "minute": 27}
